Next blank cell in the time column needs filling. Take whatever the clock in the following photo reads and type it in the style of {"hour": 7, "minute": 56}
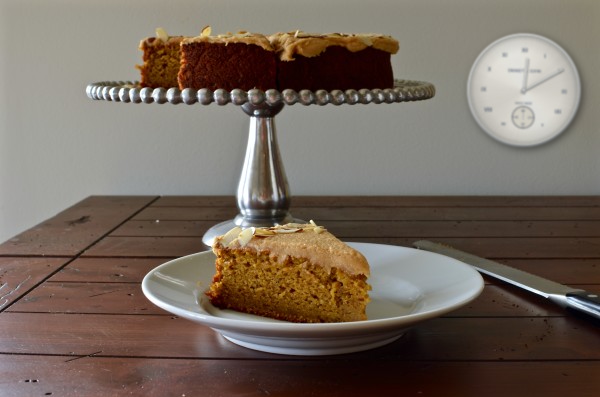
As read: {"hour": 12, "minute": 10}
